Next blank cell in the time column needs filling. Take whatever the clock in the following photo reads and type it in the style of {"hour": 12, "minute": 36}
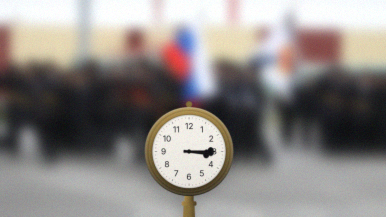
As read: {"hour": 3, "minute": 15}
